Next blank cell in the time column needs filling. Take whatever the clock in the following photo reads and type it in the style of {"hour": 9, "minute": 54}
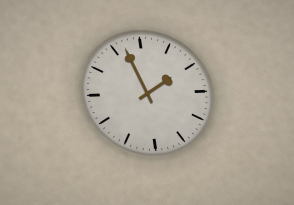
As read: {"hour": 1, "minute": 57}
